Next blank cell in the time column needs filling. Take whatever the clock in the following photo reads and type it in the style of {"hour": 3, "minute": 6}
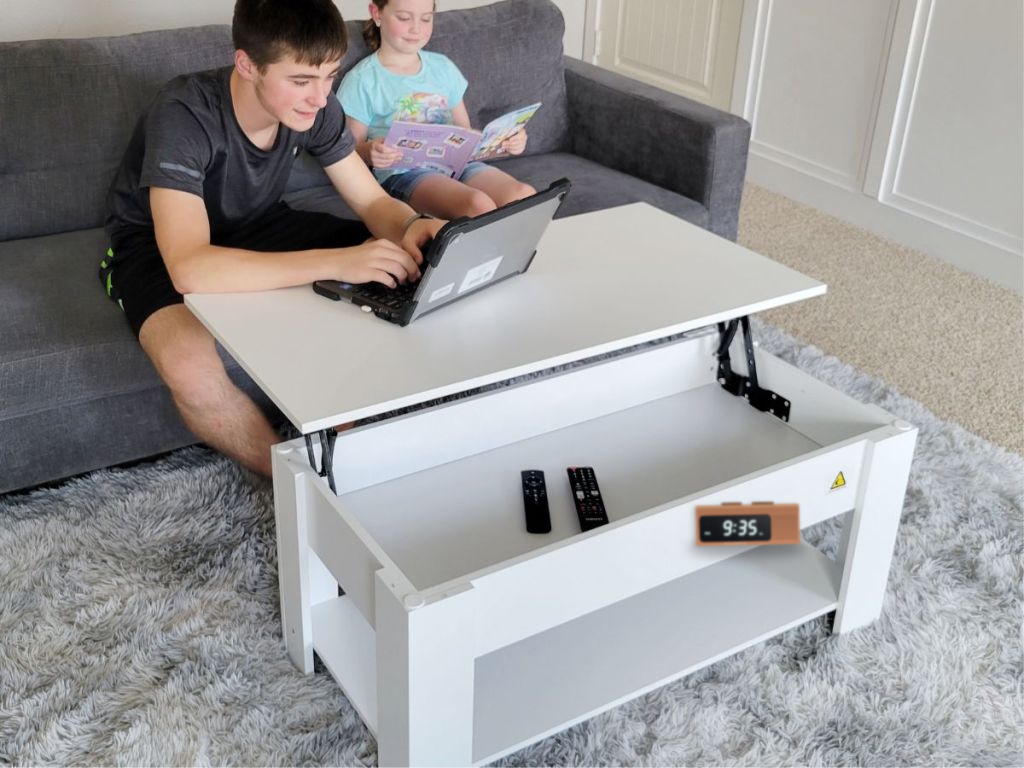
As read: {"hour": 9, "minute": 35}
